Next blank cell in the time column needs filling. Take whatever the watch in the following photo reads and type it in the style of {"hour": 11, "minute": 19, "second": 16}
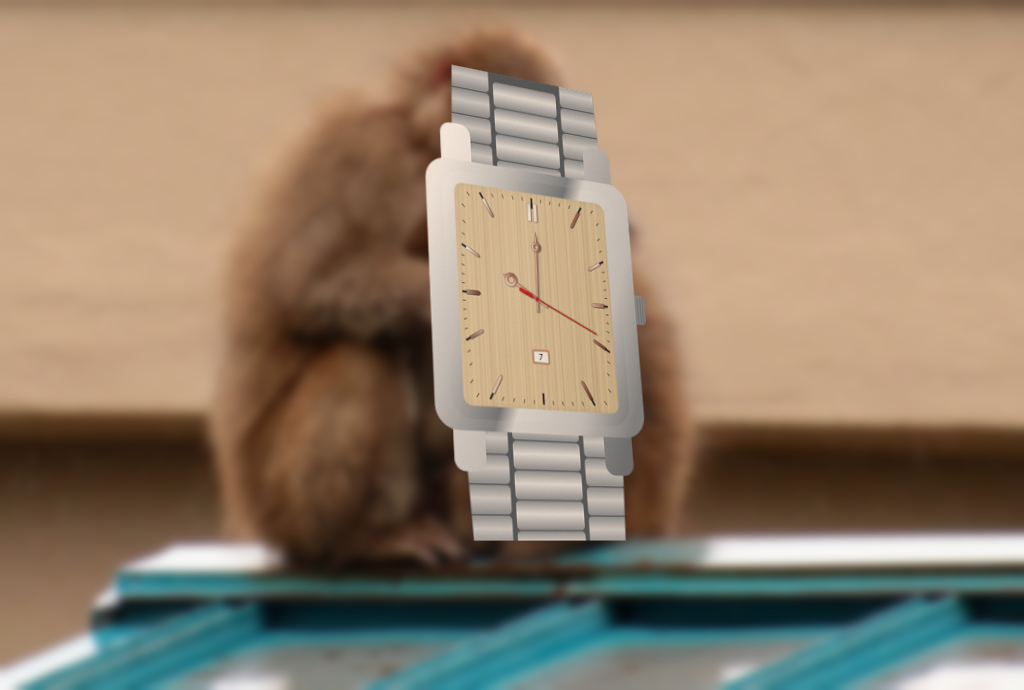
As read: {"hour": 10, "minute": 0, "second": 19}
